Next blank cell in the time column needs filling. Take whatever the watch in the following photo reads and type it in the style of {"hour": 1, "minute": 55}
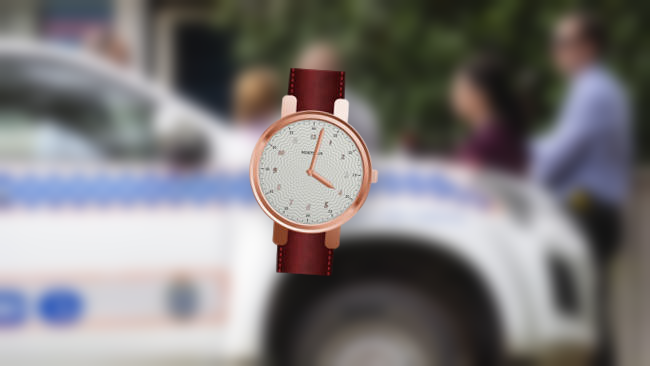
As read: {"hour": 4, "minute": 2}
